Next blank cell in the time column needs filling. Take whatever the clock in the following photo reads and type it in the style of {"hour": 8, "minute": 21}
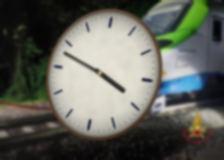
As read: {"hour": 3, "minute": 48}
